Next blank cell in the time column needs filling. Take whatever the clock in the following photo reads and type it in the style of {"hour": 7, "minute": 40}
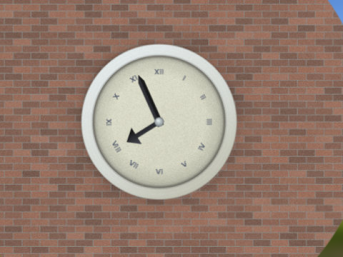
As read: {"hour": 7, "minute": 56}
